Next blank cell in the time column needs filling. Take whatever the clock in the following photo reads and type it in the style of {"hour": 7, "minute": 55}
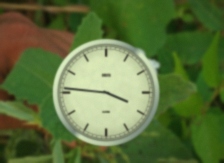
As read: {"hour": 3, "minute": 46}
